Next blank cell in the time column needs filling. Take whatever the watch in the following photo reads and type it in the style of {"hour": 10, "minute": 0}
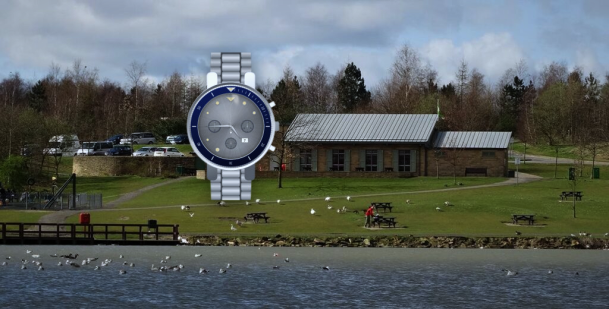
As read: {"hour": 4, "minute": 45}
